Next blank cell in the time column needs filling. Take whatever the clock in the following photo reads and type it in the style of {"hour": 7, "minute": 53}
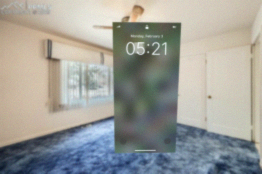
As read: {"hour": 5, "minute": 21}
